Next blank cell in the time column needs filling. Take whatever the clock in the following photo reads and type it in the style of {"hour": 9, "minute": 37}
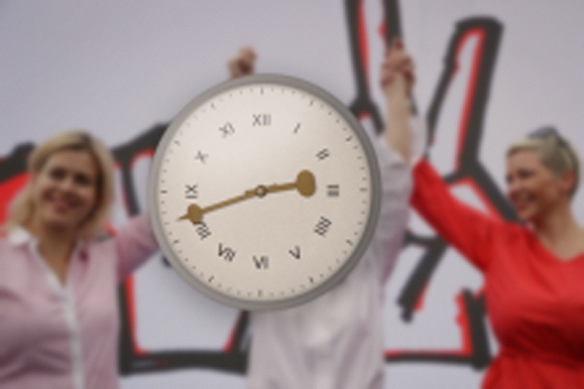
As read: {"hour": 2, "minute": 42}
